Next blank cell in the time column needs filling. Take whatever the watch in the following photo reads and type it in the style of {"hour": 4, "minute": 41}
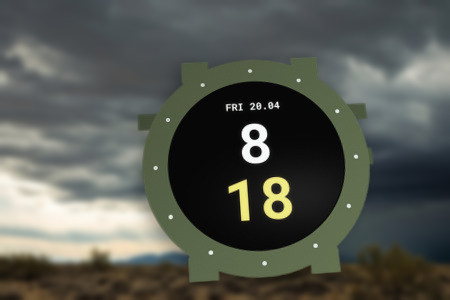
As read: {"hour": 8, "minute": 18}
